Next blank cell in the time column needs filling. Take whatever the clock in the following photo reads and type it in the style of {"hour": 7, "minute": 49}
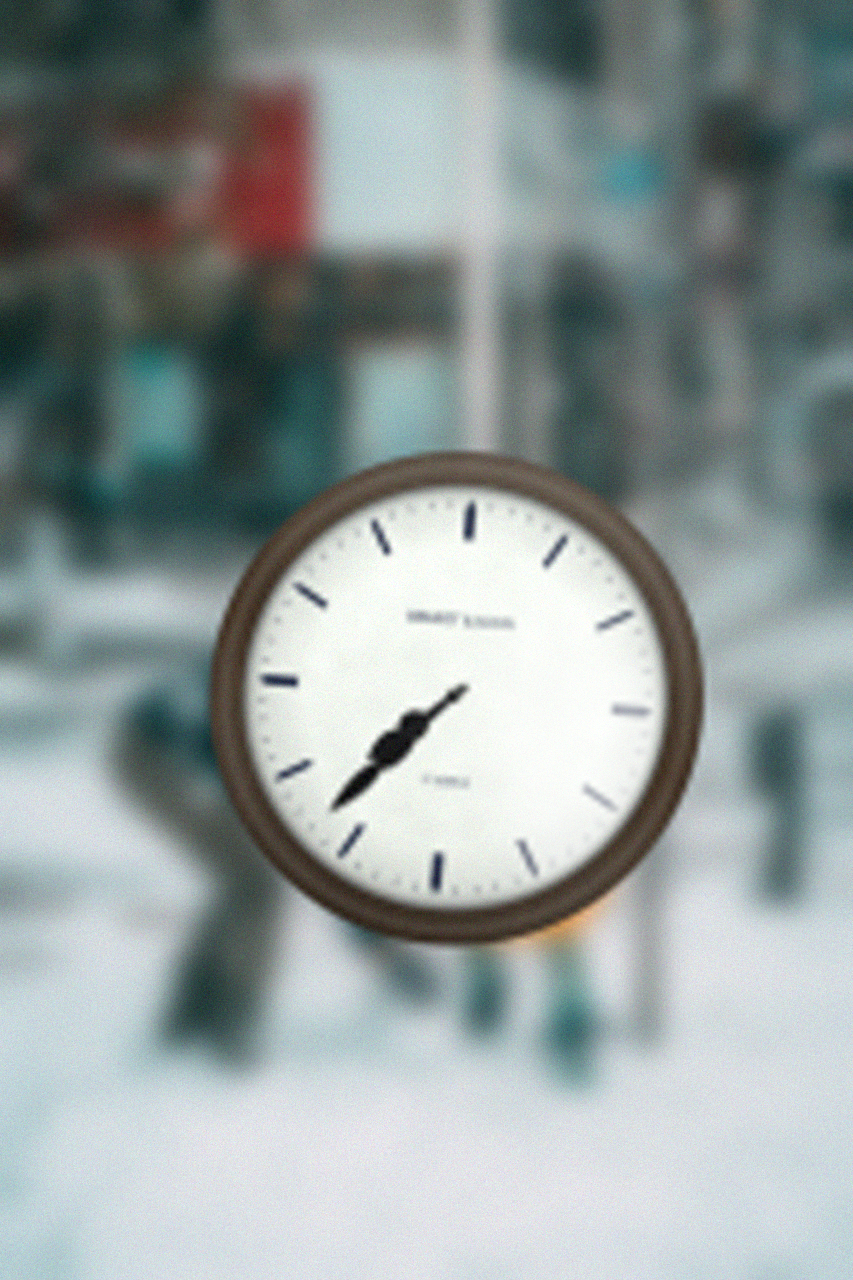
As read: {"hour": 7, "minute": 37}
